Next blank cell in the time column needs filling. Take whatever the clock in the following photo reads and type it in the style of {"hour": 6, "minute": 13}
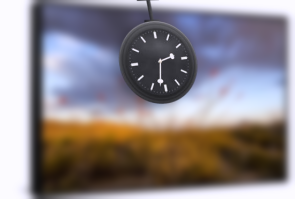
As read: {"hour": 2, "minute": 32}
